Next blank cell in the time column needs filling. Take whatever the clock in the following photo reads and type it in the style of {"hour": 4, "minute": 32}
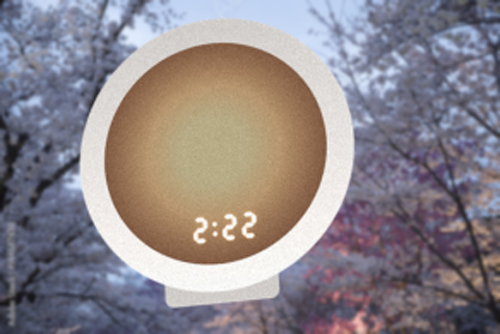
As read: {"hour": 2, "minute": 22}
